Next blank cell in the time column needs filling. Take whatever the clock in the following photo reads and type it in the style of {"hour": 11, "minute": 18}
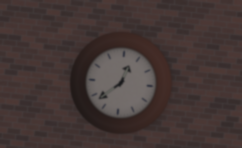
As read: {"hour": 12, "minute": 38}
